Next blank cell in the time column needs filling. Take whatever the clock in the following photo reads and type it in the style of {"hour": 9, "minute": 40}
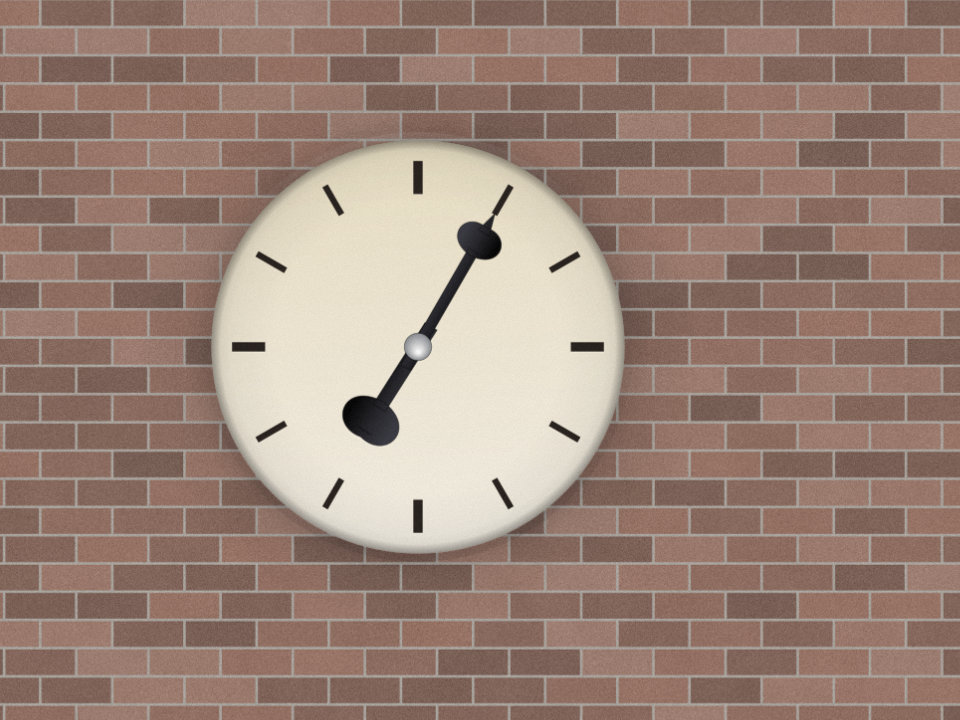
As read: {"hour": 7, "minute": 5}
